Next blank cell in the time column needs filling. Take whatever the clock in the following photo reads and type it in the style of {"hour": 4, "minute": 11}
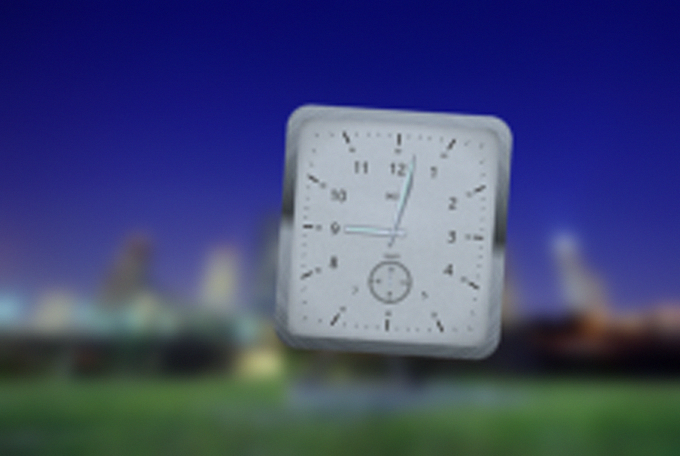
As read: {"hour": 9, "minute": 2}
